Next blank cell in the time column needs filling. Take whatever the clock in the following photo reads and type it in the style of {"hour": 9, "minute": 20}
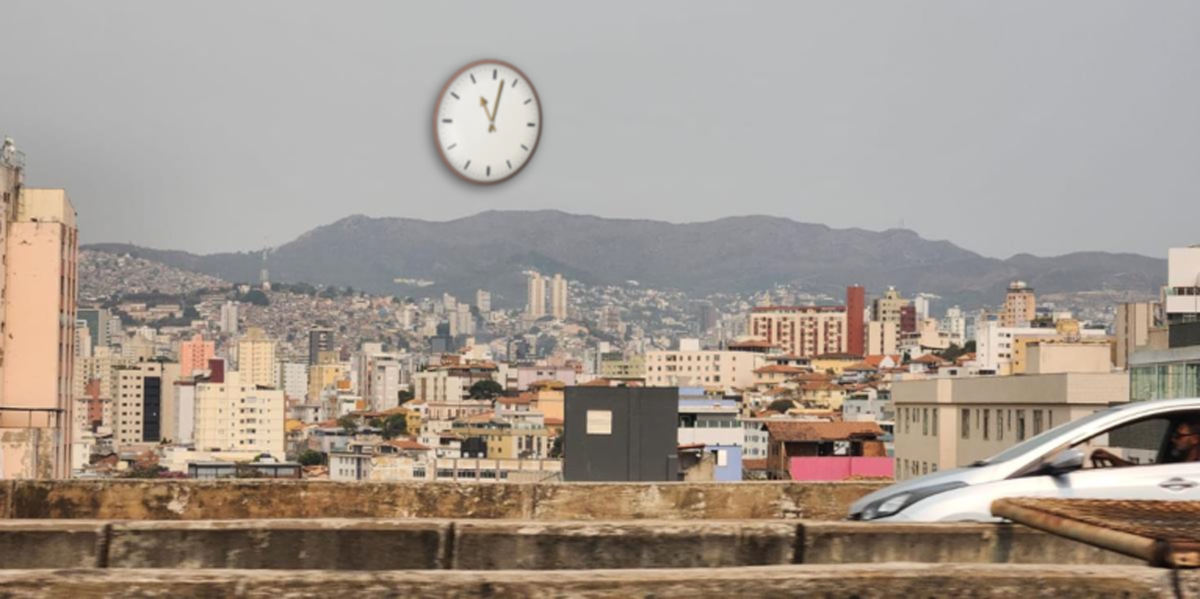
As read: {"hour": 11, "minute": 2}
